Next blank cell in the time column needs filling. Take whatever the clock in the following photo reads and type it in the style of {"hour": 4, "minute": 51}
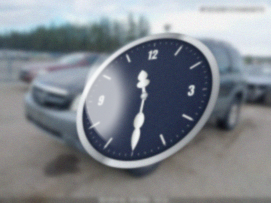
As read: {"hour": 11, "minute": 30}
